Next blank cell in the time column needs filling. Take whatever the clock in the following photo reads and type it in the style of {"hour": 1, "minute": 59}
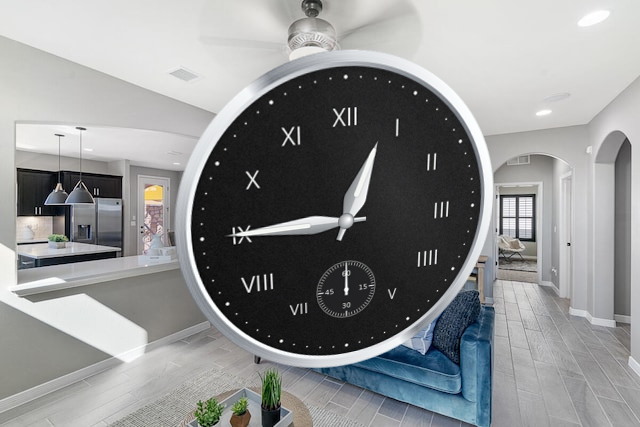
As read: {"hour": 12, "minute": 45}
